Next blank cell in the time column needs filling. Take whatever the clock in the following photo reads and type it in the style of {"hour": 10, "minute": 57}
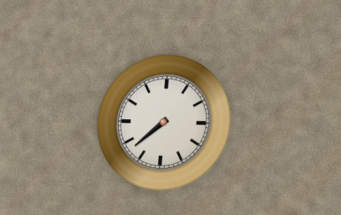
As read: {"hour": 7, "minute": 38}
